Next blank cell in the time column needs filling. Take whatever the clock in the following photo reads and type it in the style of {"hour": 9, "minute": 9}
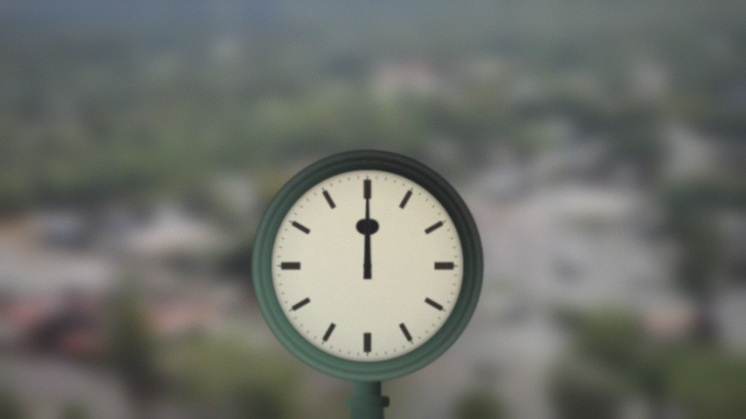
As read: {"hour": 12, "minute": 0}
